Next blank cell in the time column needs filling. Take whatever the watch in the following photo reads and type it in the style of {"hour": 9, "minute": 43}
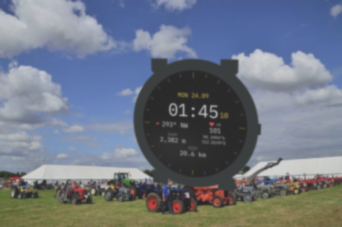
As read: {"hour": 1, "minute": 45}
